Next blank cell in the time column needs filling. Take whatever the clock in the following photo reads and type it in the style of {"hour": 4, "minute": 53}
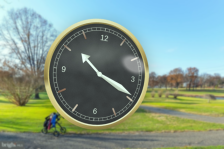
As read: {"hour": 10, "minute": 19}
